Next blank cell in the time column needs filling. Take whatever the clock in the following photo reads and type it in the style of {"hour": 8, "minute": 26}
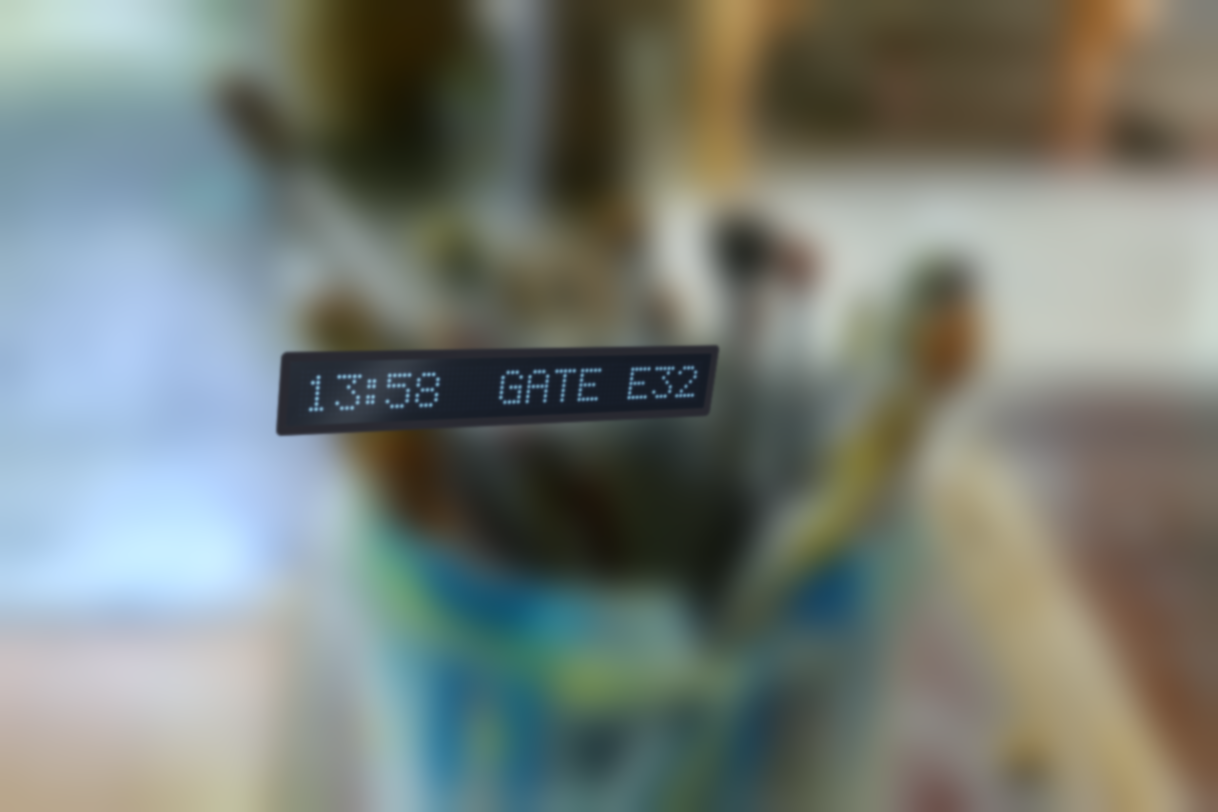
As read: {"hour": 13, "minute": 58}
